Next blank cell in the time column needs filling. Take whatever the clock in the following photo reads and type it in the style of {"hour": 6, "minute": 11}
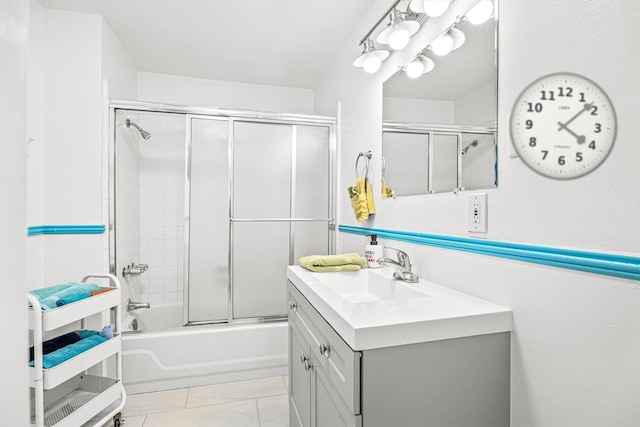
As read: {"hour": 4, "minute": 8}
